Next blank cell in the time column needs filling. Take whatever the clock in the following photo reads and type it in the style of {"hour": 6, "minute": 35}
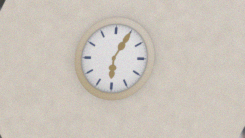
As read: {"hour": 6, "minute": 5}
